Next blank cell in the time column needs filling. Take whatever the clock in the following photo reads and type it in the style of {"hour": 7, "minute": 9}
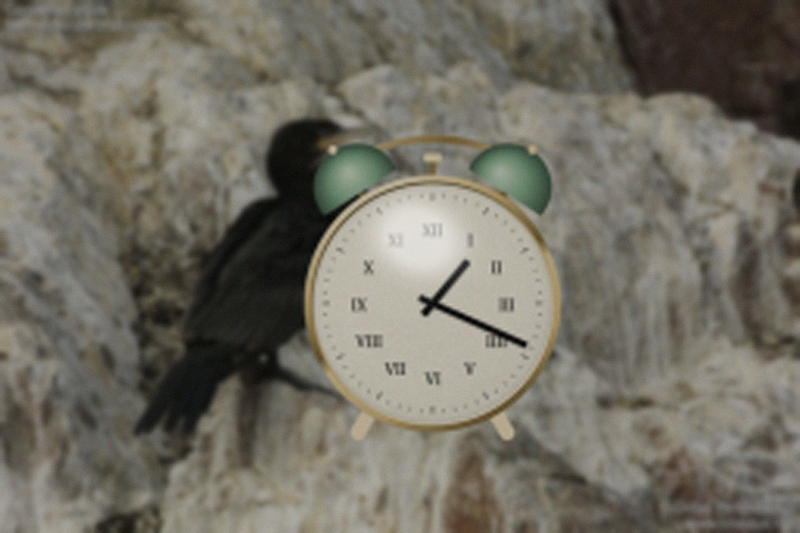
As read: {"hour": 1, "minute": 19}
